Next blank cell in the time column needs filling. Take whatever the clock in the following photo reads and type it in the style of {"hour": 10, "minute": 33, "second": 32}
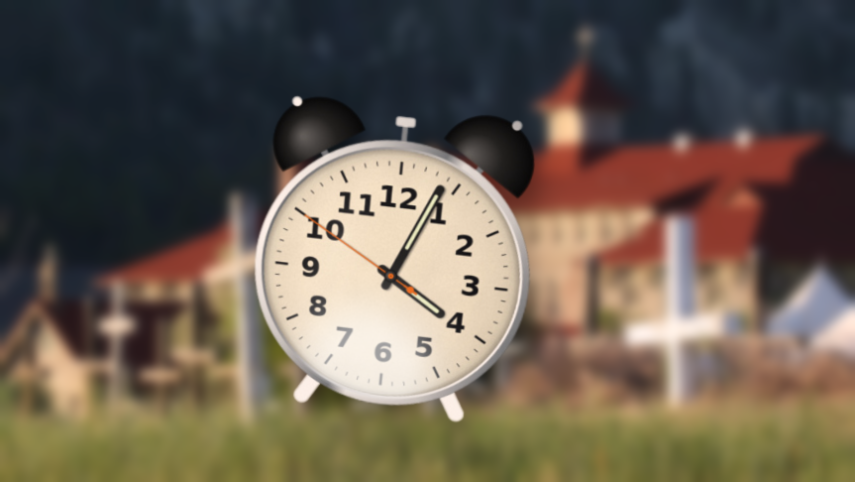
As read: {"hour": 4, "minute": 3, "second": 50}
